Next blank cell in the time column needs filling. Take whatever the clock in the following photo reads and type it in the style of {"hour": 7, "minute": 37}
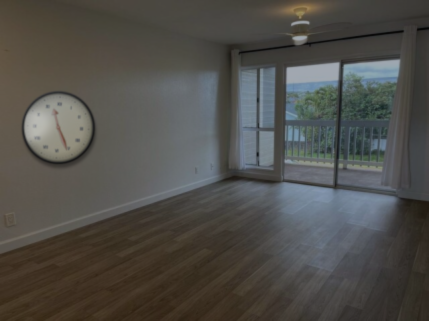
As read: {"hour": 11, "minute": 26}
